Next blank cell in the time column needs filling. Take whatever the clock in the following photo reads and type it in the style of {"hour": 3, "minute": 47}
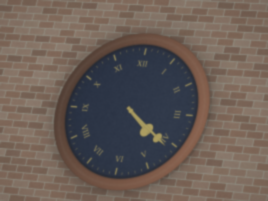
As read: {"hour": 4, "minute": 21}
